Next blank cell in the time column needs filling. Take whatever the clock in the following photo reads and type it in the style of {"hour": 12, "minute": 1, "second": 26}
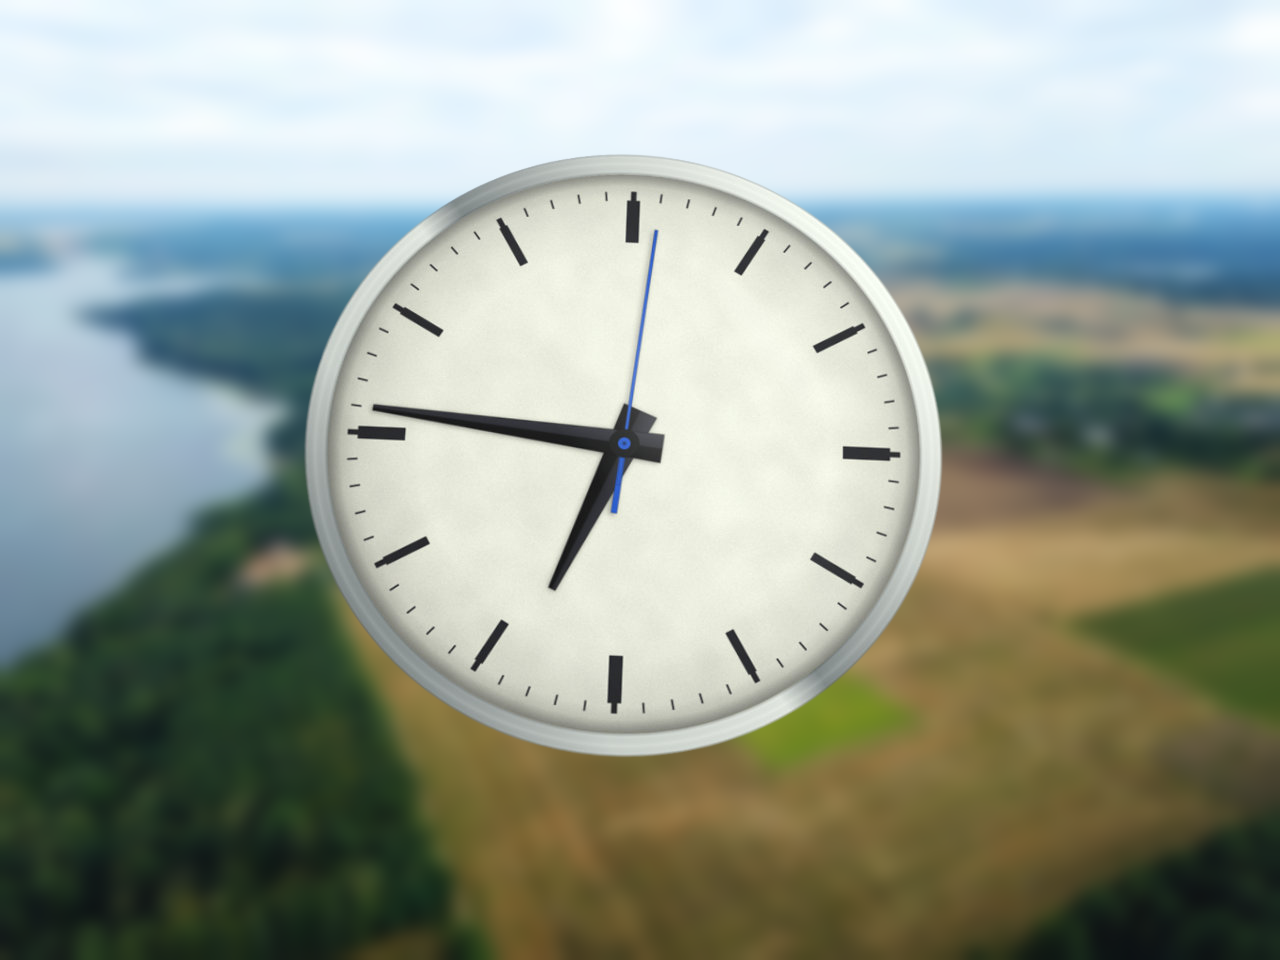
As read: {"hour": 6, "minute": 46, "second": 1}
